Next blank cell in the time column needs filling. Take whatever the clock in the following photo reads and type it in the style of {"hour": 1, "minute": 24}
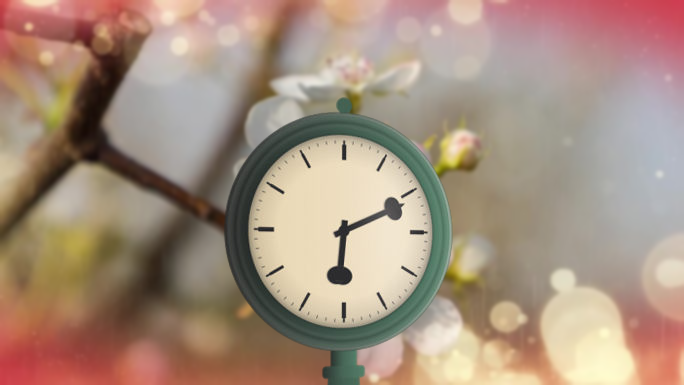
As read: {"hour": 6, "minute": 11}
